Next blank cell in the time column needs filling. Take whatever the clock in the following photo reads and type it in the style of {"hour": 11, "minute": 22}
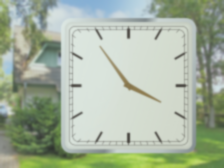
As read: {"hour": 3, "minute": 54}
